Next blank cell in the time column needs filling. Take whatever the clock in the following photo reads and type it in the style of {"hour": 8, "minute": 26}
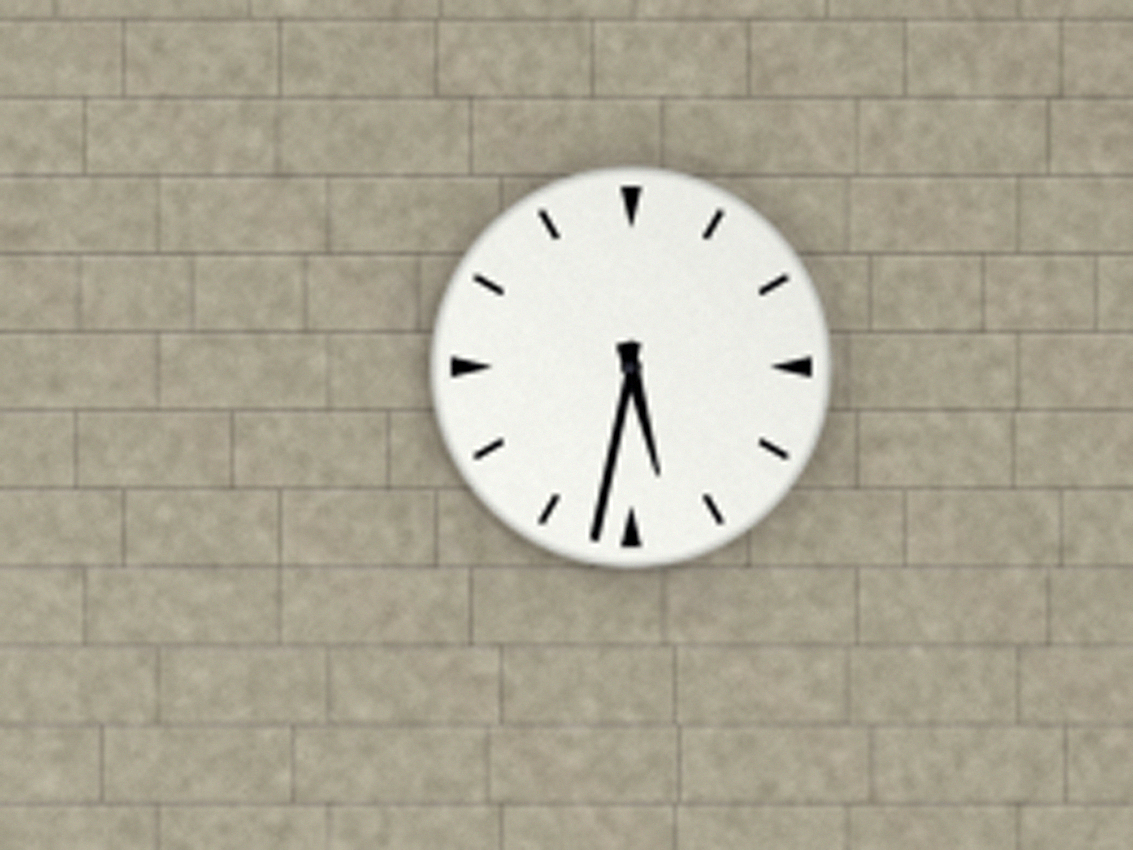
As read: {"hour": 5, "minute": 32}
